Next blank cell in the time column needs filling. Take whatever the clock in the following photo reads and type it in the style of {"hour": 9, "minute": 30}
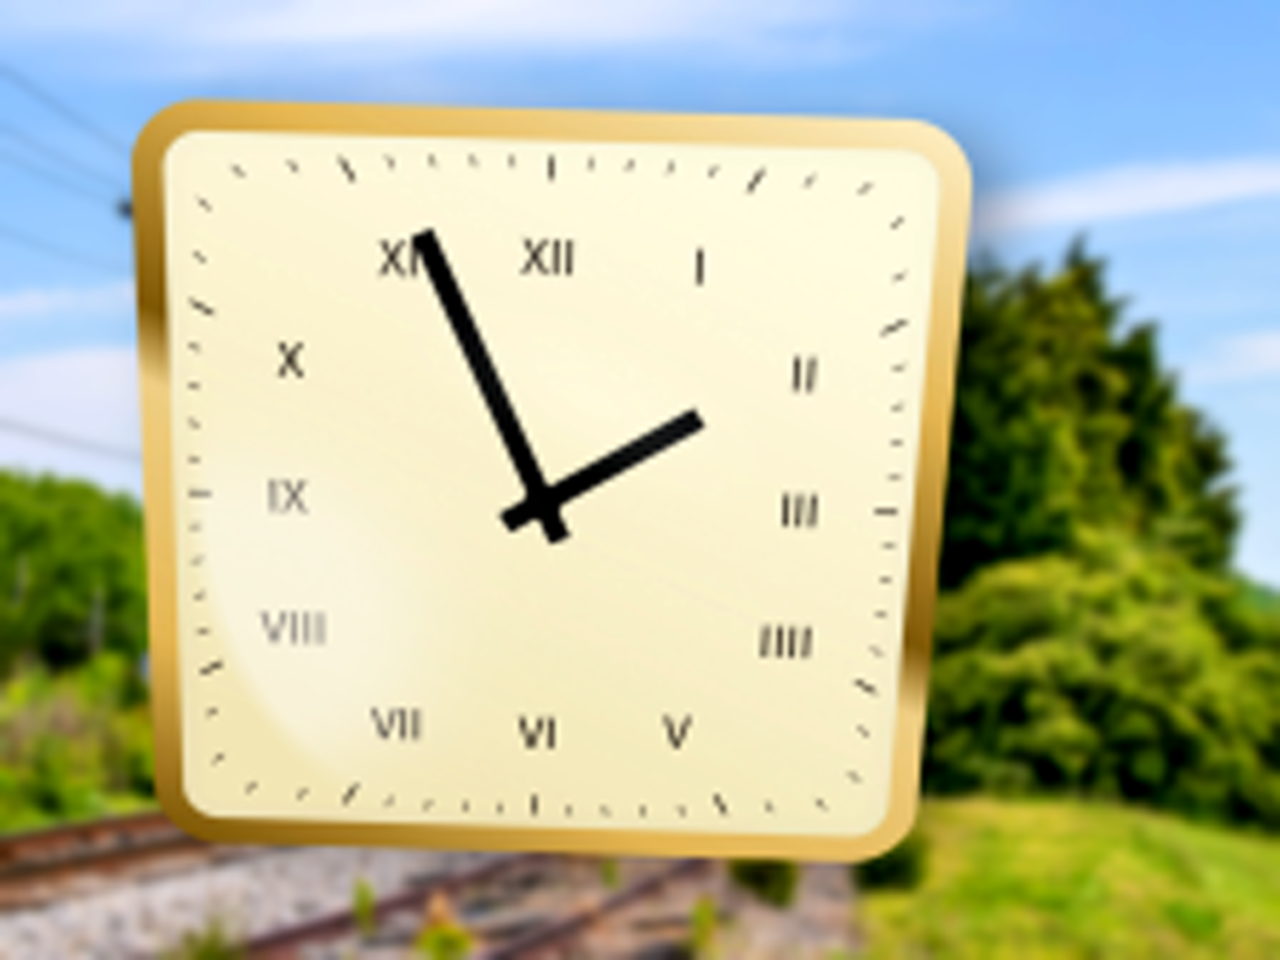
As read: {"hour": 1, "minute": 56}
